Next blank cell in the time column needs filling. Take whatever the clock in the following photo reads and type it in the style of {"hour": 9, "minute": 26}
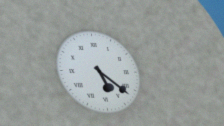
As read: {"hour": 5, "minute": 22}
